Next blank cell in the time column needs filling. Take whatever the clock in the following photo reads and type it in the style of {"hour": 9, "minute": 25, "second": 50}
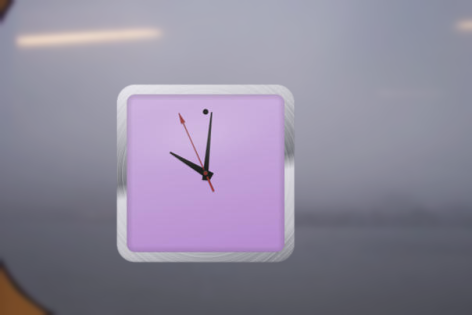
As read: {"hour": 10, "minute": 0, "second": 56}
